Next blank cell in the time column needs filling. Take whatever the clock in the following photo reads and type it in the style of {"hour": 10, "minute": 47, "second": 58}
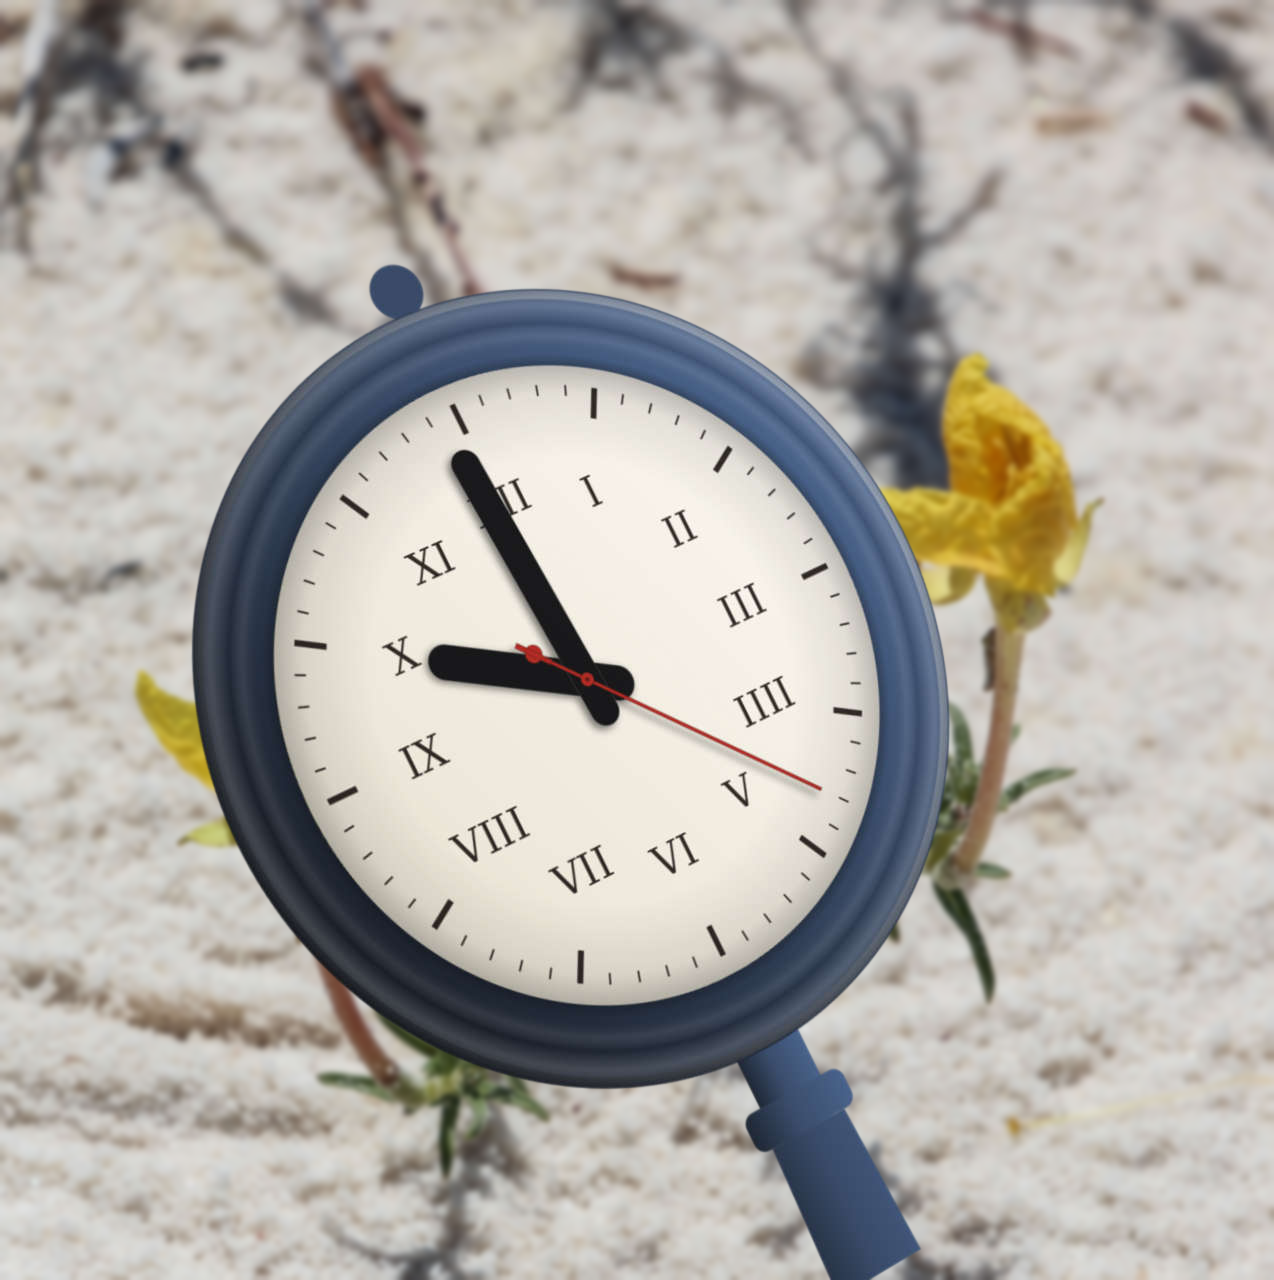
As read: {"hour": 9, "minute": 59, "second": 23}
